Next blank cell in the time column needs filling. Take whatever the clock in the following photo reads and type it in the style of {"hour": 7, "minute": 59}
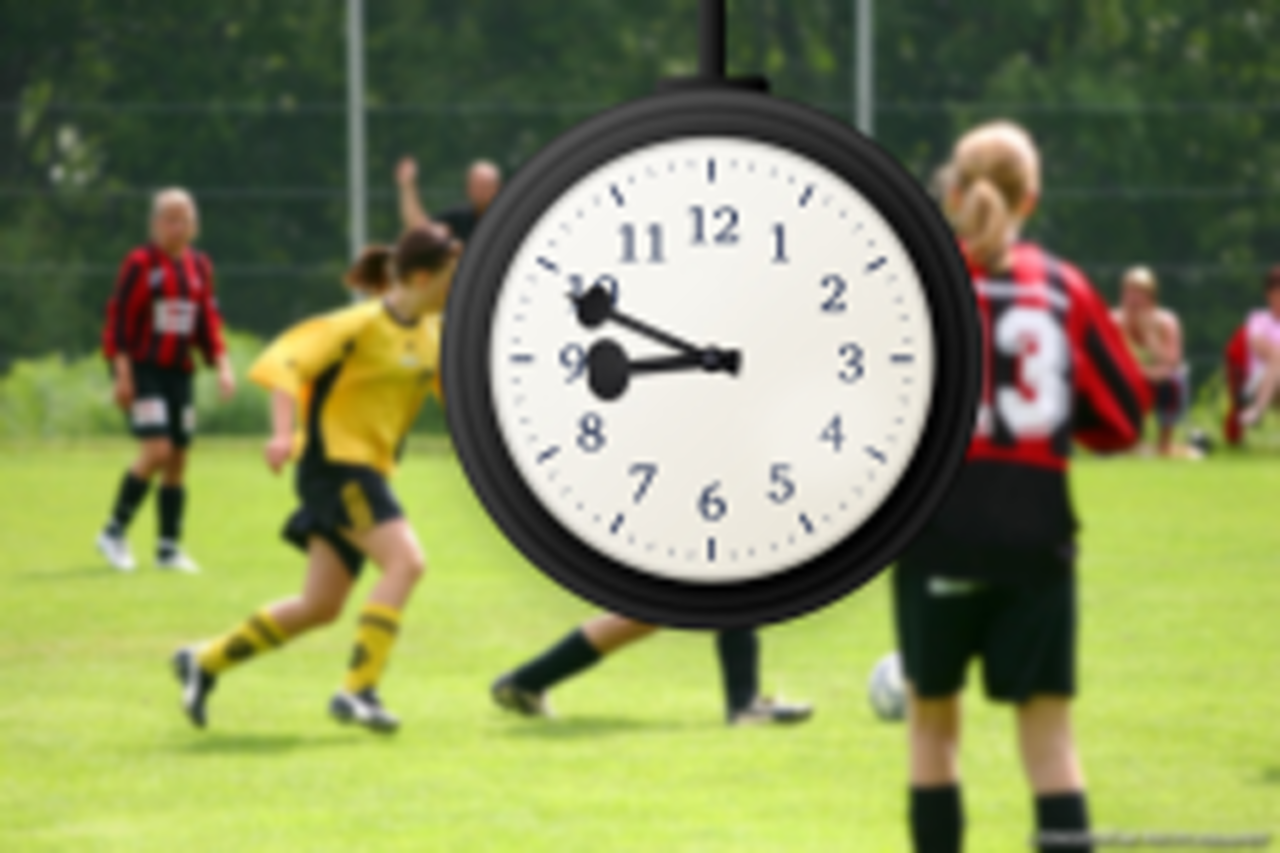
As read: {"hour": 8, "minute": 49}
